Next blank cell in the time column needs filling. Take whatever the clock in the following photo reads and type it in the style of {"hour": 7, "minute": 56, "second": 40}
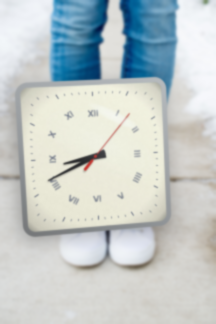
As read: {"hour": 8, "minute": 41, "second": 7}
